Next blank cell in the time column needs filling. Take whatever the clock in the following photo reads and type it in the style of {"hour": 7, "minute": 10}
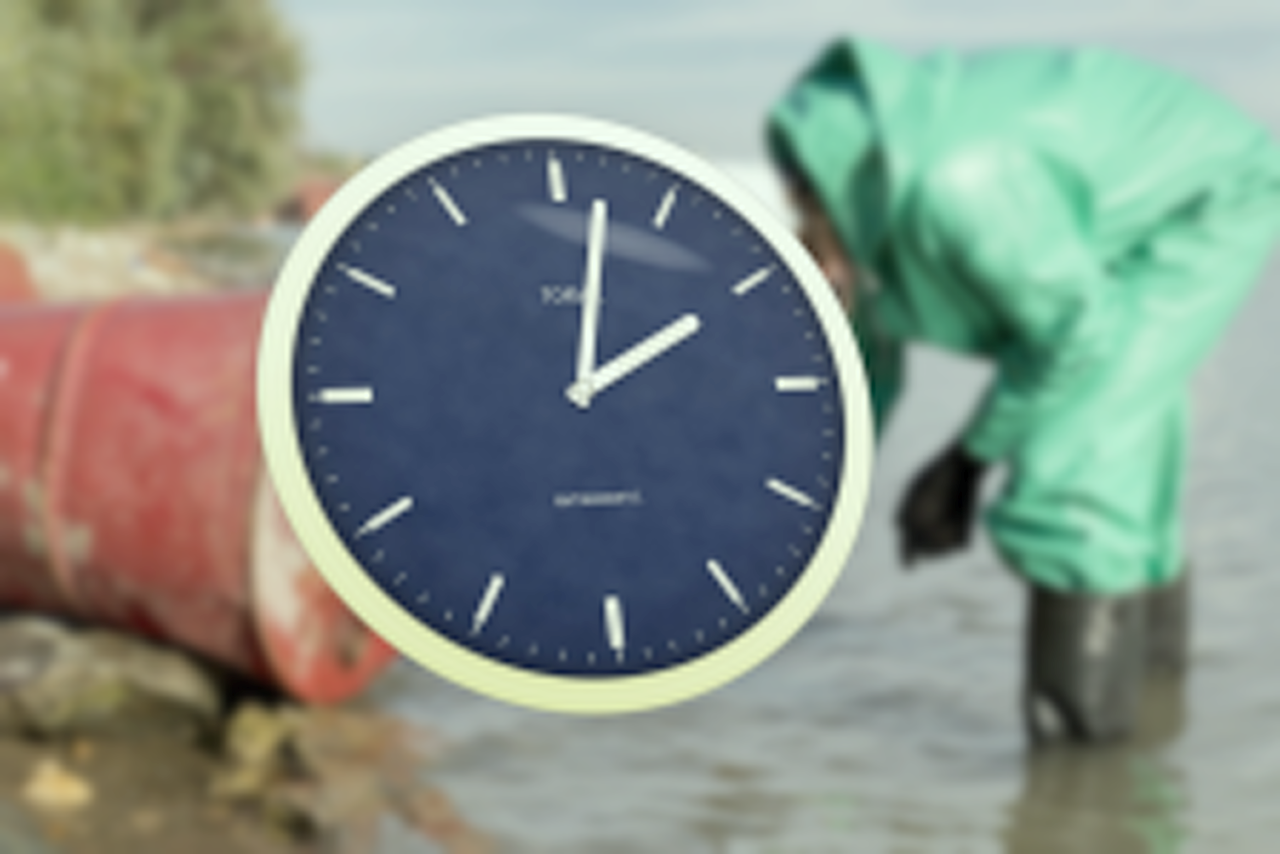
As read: {"hour": 2, "minute": 2}
